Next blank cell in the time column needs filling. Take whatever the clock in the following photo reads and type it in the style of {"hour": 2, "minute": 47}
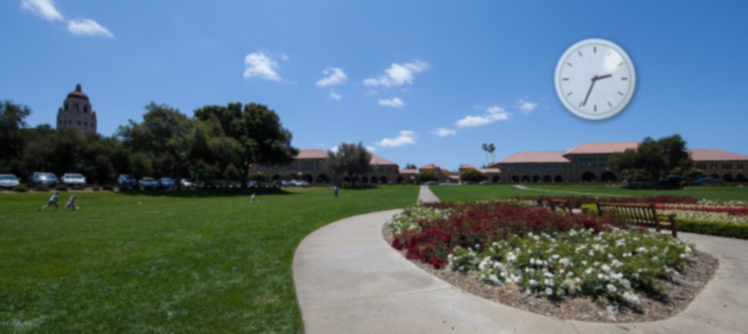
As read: {"hour": 2, "minute": 34}
